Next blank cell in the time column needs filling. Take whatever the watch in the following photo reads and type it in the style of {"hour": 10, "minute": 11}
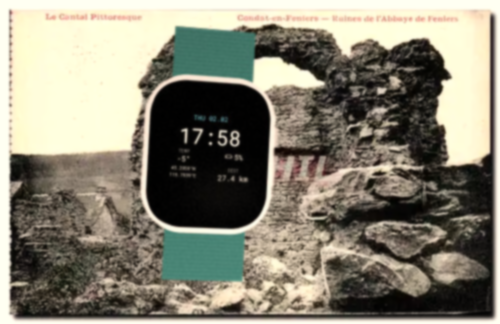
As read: {"hour": 17, "minute": 58}
